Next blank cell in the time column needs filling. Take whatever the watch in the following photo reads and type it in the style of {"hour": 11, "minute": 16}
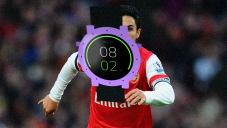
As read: {"hour": 8, "minute": 2}
